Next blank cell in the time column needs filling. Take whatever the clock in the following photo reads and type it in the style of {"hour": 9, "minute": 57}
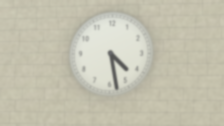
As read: {"hour": 4, "minute": 28}
